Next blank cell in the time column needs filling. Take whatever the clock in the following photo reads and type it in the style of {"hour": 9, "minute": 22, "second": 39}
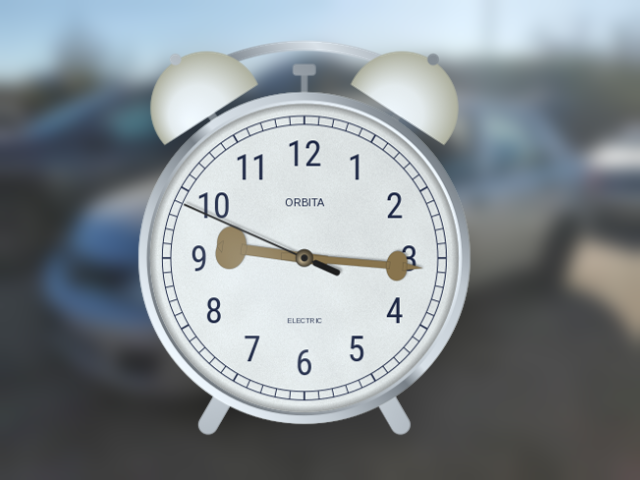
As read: {"hour": 9, "minute": 15, "second": 49}
